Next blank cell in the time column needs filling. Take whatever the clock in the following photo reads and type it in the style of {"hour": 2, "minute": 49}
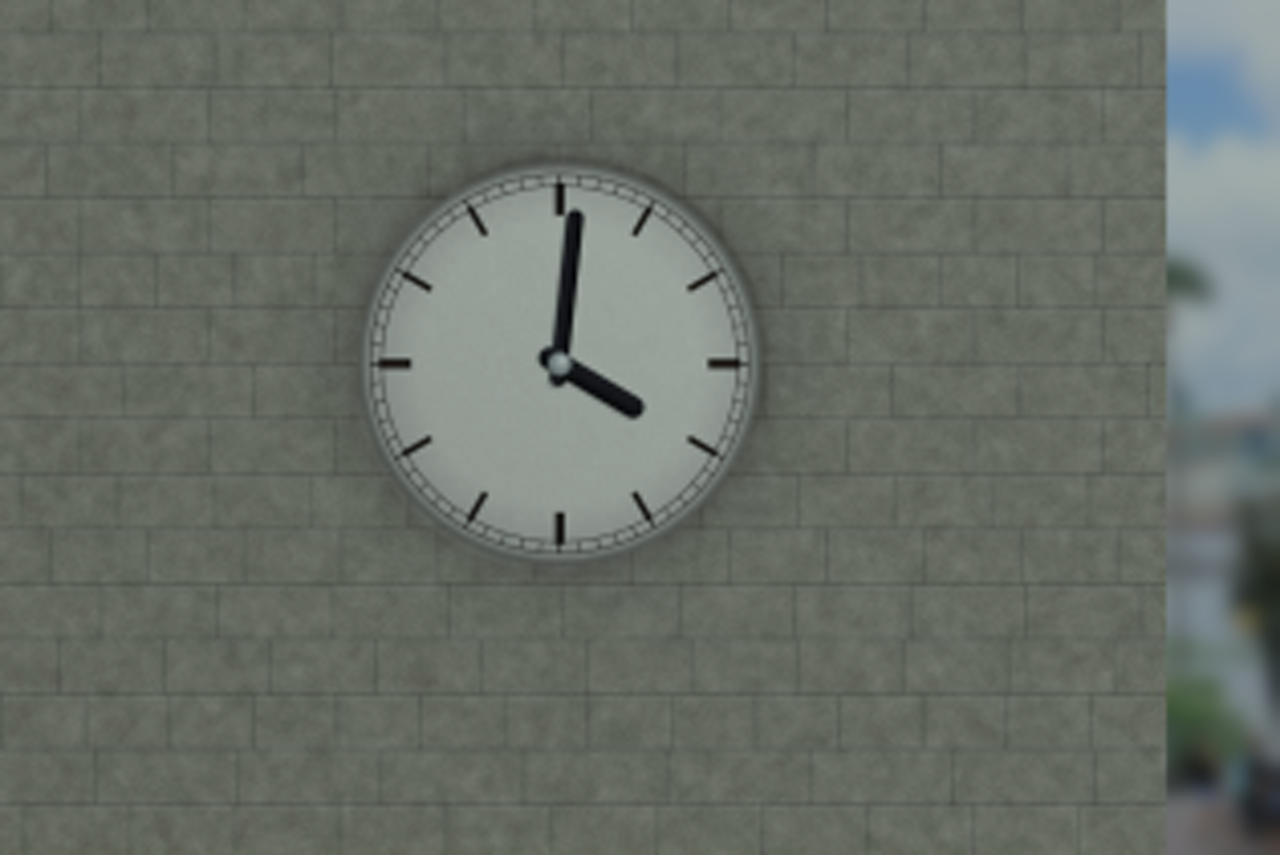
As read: {"hour": 4, "minute": 1}
